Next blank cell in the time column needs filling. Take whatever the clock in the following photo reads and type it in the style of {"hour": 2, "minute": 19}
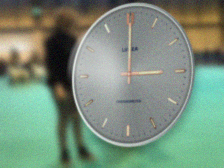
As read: {"hour": 3, "minute": 0}
